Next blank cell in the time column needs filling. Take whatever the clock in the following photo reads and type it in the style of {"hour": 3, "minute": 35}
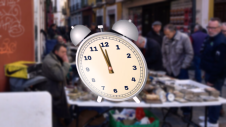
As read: {"hour": 11, "minute": 58}
